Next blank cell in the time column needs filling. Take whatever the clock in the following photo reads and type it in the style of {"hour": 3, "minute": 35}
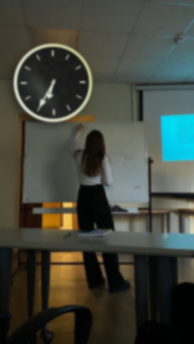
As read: {"hour": 6, "minute": 35}
